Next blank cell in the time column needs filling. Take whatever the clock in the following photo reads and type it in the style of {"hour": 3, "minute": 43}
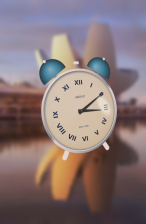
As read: {"hour": 3, "minute": 10}
